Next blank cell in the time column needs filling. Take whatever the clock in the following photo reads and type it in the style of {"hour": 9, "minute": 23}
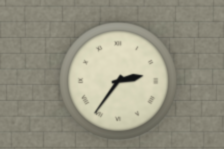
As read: {"hour": 2, "minute": 36}
